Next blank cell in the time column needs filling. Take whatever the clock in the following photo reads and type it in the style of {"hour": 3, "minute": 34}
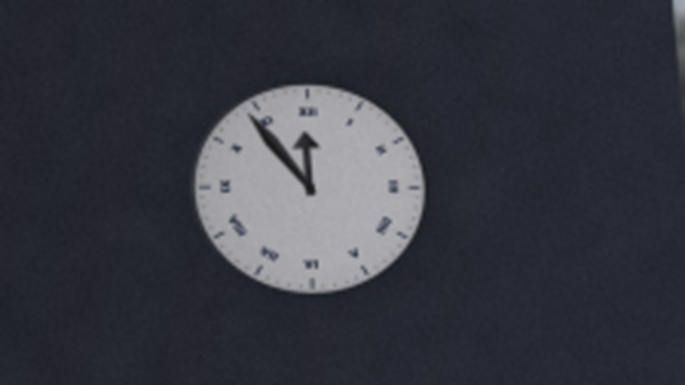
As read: {"hour": 11, "minute": 54}
